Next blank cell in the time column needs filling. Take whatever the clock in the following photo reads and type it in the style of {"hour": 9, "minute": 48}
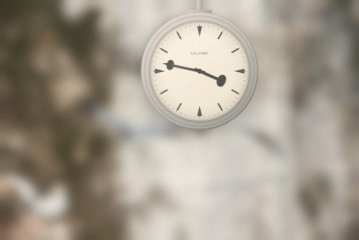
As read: {"hour": 3, "minute": 47}
